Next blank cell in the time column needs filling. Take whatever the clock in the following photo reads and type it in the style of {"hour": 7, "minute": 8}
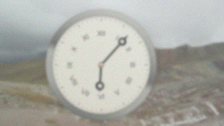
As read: {"hour": 6, "minute": 7}
